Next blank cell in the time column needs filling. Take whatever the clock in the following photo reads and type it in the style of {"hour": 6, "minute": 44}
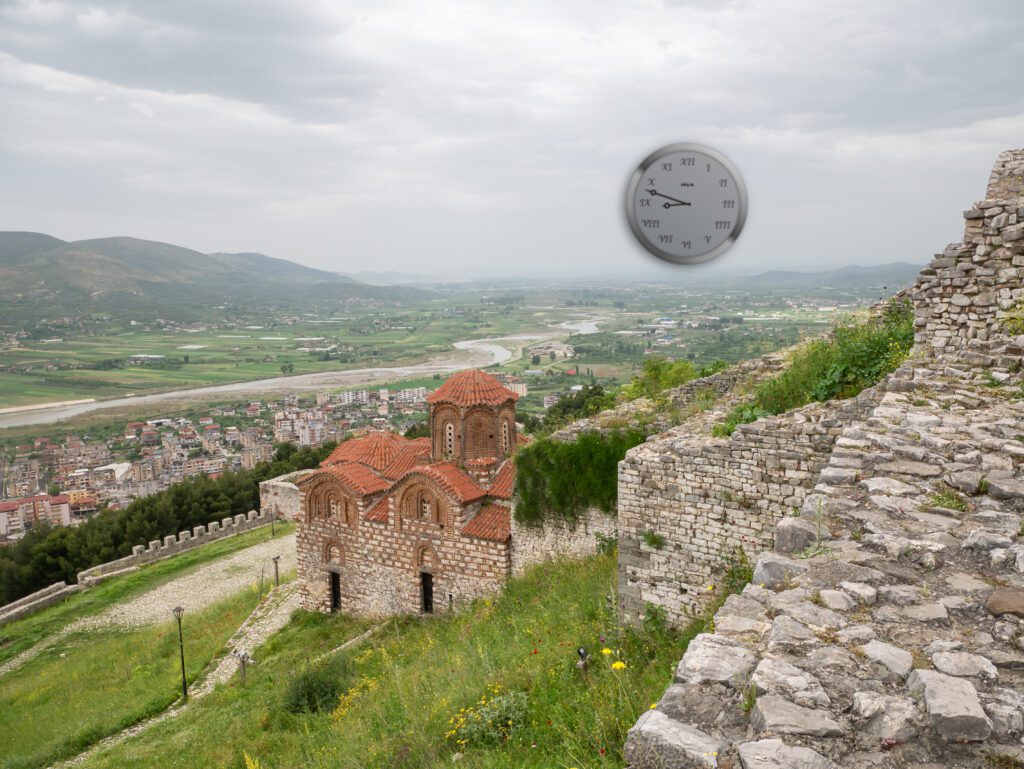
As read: {"hour": 8, "minute": 48}
